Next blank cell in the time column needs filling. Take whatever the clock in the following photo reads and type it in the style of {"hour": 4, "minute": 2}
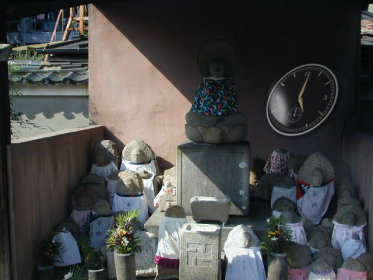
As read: {"hour": 5, "minute": 1}
